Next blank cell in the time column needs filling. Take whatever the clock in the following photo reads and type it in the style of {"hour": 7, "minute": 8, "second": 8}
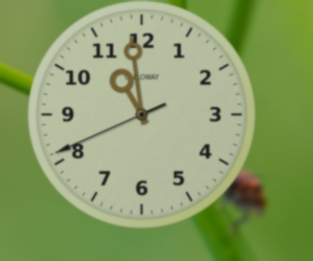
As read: {"hour": 10, "minute": 58, "second": 41}
